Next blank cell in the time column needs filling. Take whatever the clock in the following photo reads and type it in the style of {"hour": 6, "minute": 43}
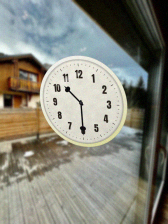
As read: {"hour": 10, "minute": 30}
